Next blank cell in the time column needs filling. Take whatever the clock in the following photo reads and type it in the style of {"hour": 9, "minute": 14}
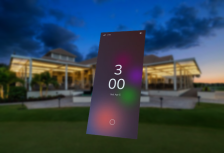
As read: {"hour": 3, "minute": 0}
